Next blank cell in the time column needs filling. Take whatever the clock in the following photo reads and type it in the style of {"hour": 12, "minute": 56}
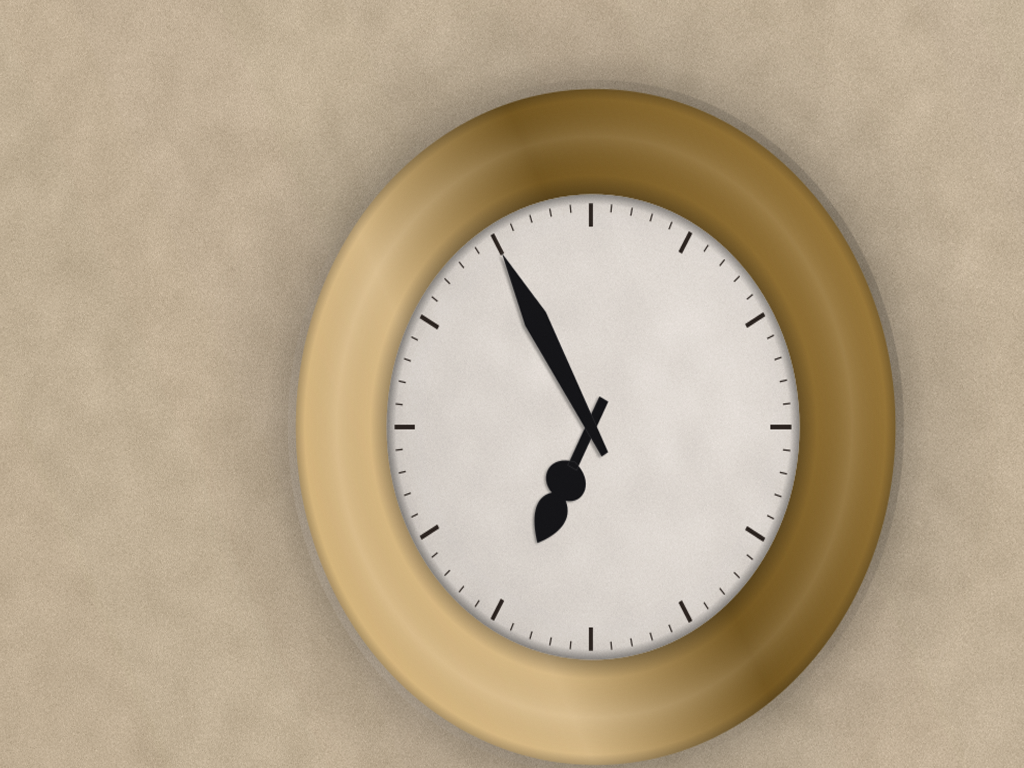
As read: {"hour": 6, "minute": 55}
